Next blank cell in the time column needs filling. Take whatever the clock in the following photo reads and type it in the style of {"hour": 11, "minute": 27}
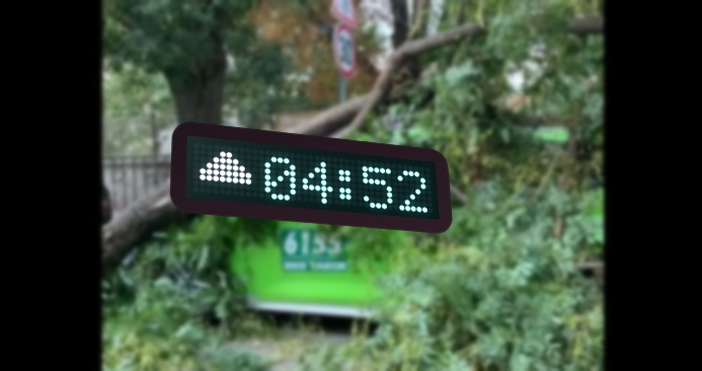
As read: {"hour": 4, "minute": 52}
